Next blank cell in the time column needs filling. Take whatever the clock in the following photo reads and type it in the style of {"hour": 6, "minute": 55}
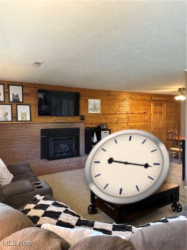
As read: {"hour": 9, "minute": 16}
